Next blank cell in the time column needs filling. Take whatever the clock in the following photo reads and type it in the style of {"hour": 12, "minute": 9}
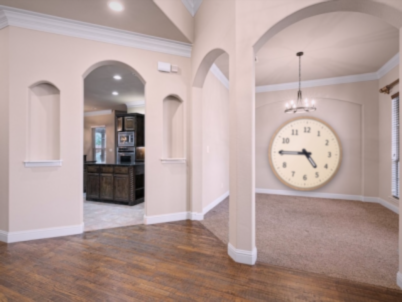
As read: {"hour": 4, "minute": 45}
